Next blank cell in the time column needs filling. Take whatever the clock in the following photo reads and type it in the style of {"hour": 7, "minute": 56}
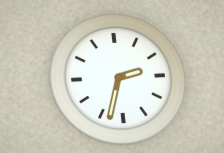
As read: {"hour": 2, "minute": 33}
